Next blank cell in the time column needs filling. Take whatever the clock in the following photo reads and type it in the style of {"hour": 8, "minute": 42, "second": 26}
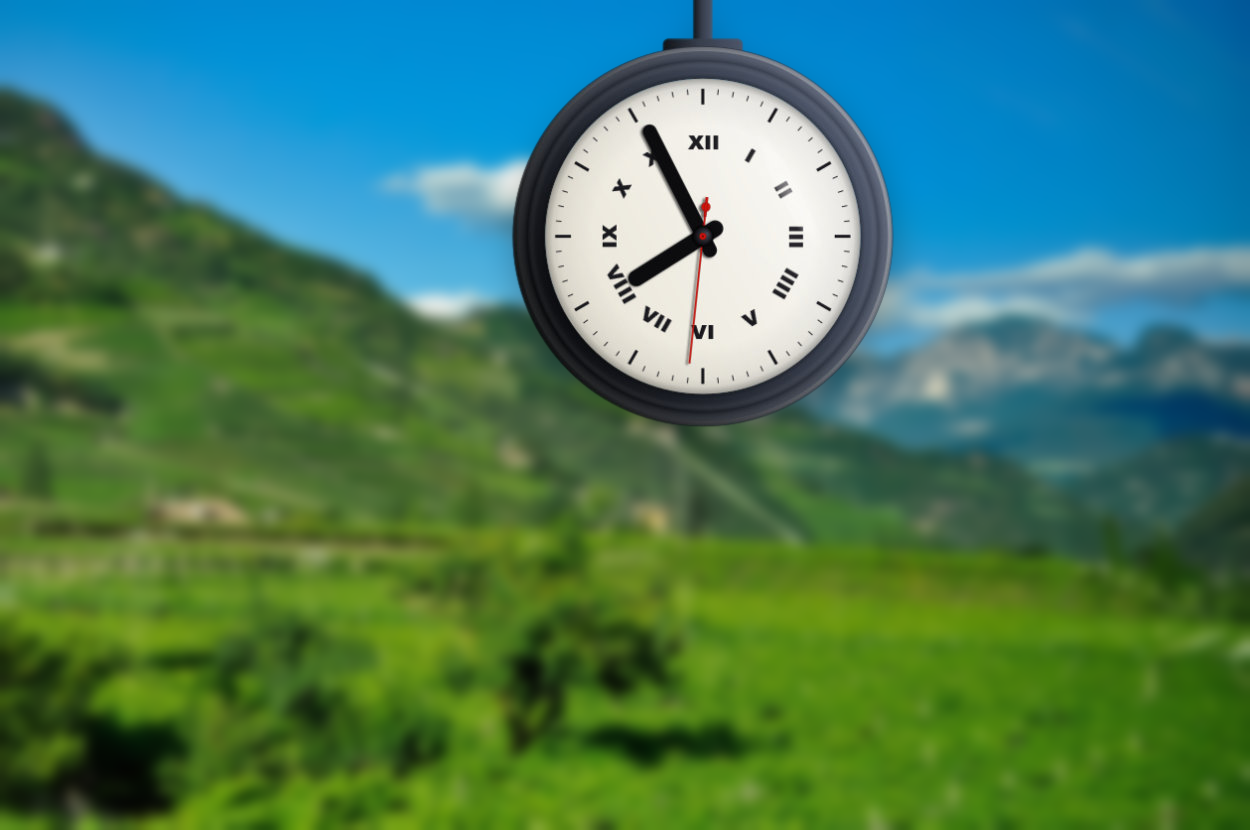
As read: {"hour": 7, "minute": 55, "second": 31}
